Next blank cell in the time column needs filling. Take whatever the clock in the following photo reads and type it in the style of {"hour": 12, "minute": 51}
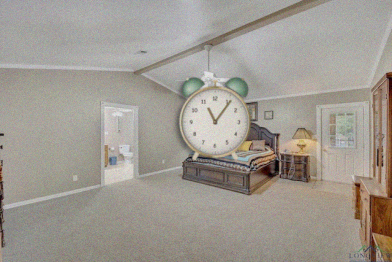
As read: {"hour": 11, "minute": 6}
